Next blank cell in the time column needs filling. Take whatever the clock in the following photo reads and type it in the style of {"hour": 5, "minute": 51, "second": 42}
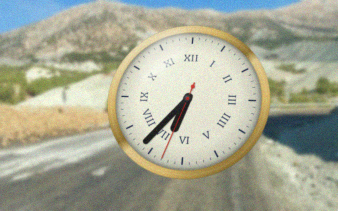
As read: {"hour": 6, "minute": 36, "second": 33}
